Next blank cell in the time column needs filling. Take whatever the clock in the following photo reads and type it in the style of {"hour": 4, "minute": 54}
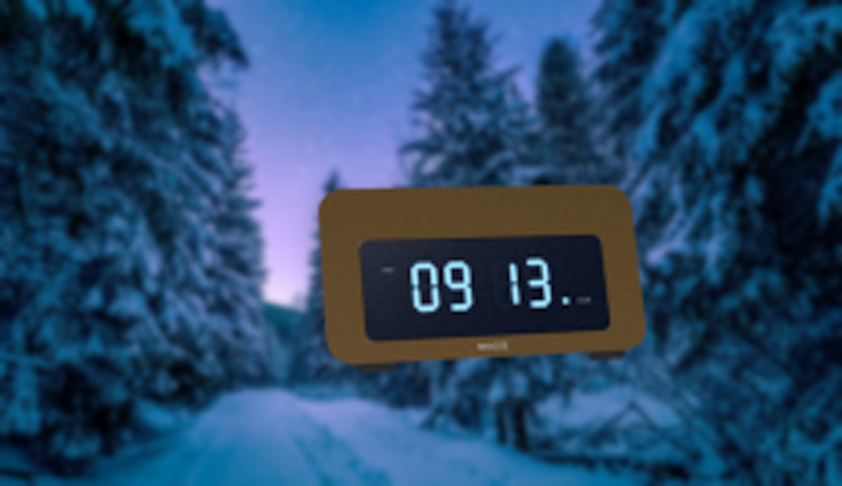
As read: {"hour": 9, "minute": 13}
